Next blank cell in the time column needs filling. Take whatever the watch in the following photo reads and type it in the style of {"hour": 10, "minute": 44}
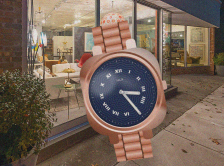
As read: {"hour": 3, "minute": 25}
